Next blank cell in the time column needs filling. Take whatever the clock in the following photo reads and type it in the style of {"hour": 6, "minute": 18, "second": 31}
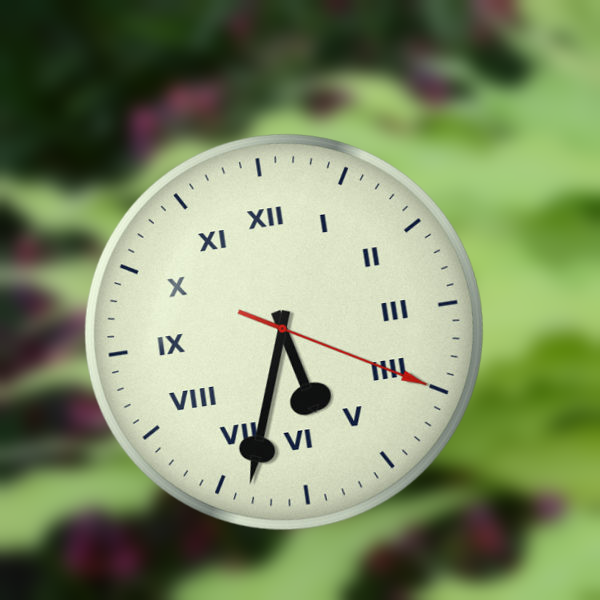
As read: {"hour": 5, "minute": 33, "second": 20}
